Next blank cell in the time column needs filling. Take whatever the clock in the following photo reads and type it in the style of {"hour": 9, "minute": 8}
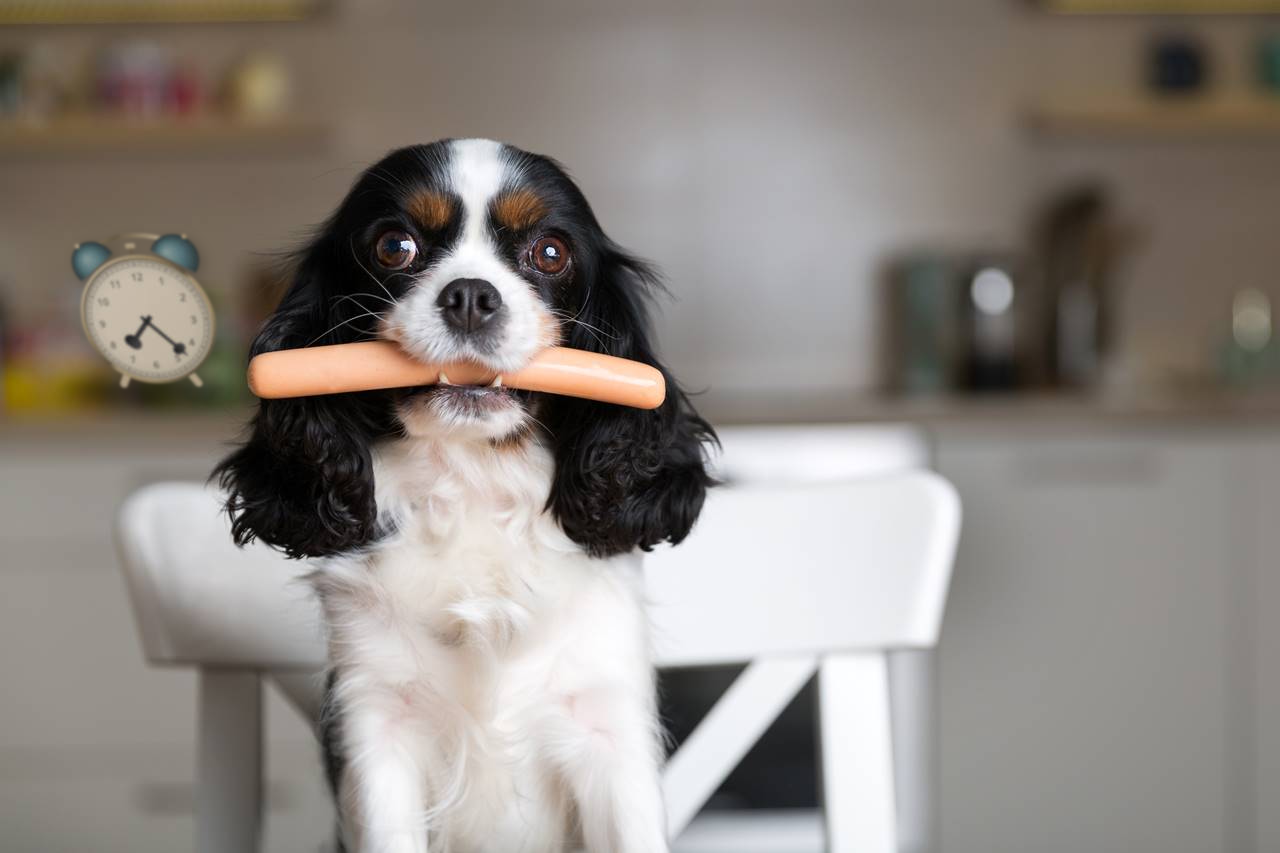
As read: {"hour": 7, "minute": 23}
